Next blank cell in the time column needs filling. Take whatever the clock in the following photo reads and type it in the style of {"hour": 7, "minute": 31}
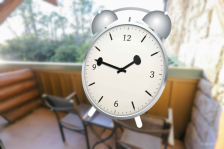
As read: {"hour": 1, "minute": 47}
